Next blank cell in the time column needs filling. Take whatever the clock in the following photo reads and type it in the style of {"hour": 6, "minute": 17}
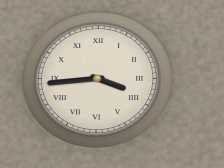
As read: {"hour": 3, "minute": 44}
